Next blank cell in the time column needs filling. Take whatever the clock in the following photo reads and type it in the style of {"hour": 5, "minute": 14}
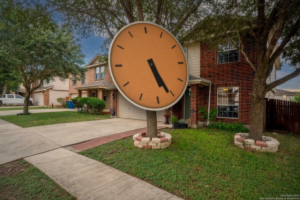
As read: {"hour": 5, "minute": 26}
